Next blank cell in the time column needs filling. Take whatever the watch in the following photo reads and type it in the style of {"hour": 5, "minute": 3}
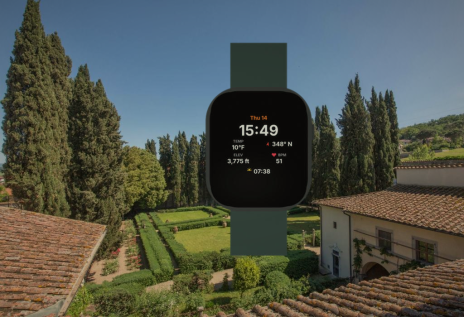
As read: {"hour": 15, "minute": 49}
